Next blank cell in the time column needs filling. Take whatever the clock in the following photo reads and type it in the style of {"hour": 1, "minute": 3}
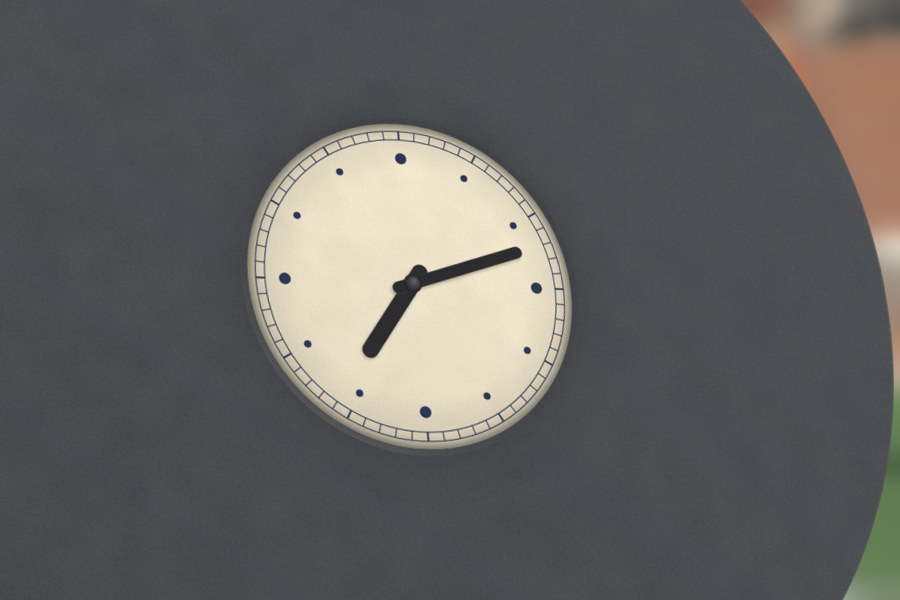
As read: {"hour": 7, "minute": 12}
